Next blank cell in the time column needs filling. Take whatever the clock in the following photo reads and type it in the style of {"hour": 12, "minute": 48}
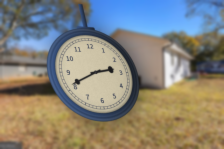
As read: {"hour": 2, "minute": 41}
